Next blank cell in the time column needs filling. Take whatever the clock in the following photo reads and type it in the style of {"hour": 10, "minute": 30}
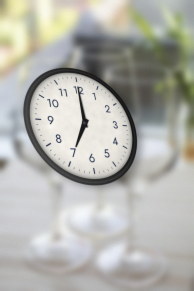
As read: {"hour": 7, "minute": 0}
